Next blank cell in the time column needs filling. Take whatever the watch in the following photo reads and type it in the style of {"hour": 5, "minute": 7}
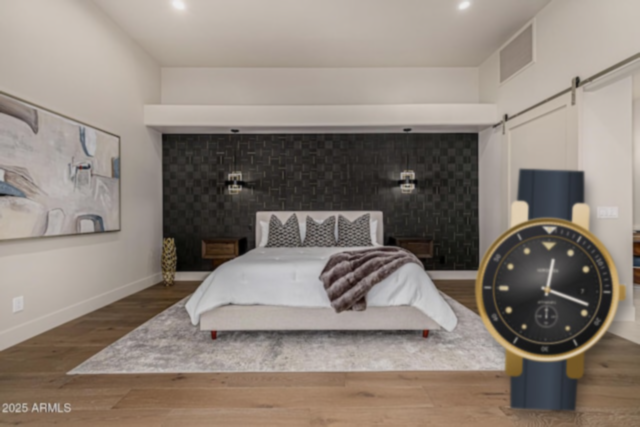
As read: {"hour": 12, "minute": 18}
